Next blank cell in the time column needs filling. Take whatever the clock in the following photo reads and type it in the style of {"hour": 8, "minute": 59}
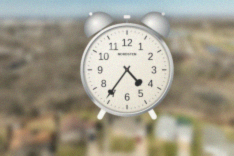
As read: {"hour": 4, "minute": 36}
